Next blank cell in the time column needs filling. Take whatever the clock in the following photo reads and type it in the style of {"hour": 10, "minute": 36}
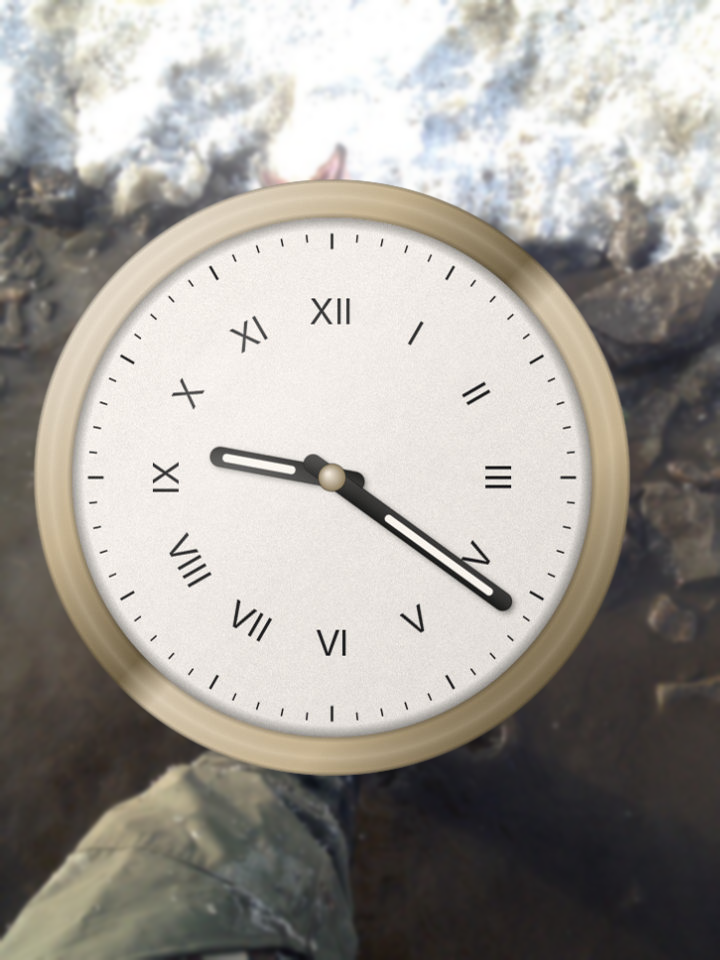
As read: {"hour": 9, "minute": 21}
